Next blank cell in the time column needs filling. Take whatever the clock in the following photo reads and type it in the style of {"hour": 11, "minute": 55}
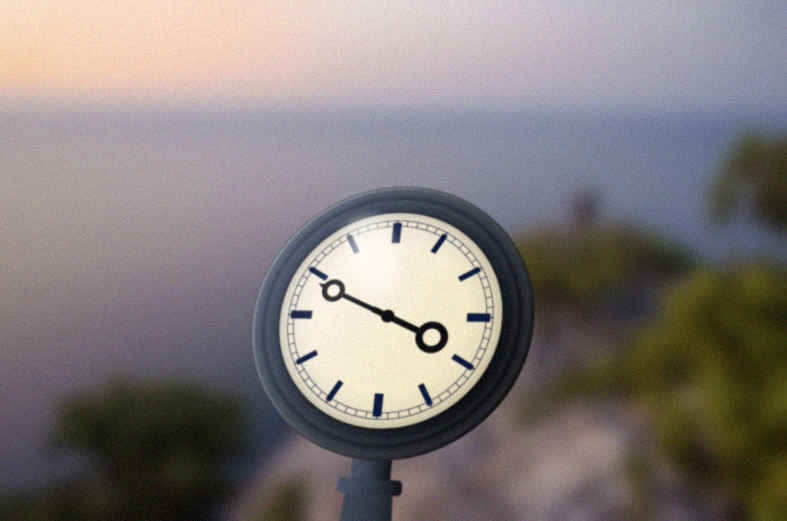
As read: {"hour": 3, "minute": 49}
